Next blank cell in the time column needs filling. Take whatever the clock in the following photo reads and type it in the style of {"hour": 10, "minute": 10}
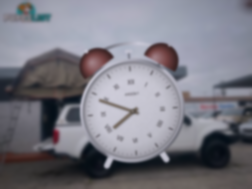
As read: {"hour": 7, "minute": 49}
